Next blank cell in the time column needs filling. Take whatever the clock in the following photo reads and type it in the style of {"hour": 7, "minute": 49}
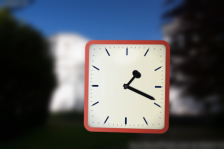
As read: {"hour": 1, "minute": 19}
